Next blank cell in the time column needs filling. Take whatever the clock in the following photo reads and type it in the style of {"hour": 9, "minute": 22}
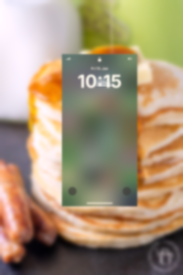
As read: {"hour": 10, "minute": 15}
